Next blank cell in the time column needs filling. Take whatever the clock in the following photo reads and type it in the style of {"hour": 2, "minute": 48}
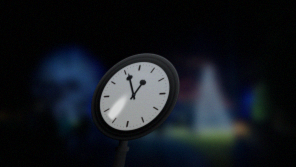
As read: {"hour": 12, "minute": 56}
